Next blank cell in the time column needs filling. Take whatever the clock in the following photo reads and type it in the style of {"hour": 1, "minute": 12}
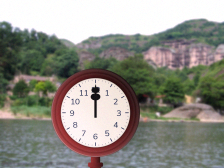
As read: {"hour": 12, "minute": 0}
